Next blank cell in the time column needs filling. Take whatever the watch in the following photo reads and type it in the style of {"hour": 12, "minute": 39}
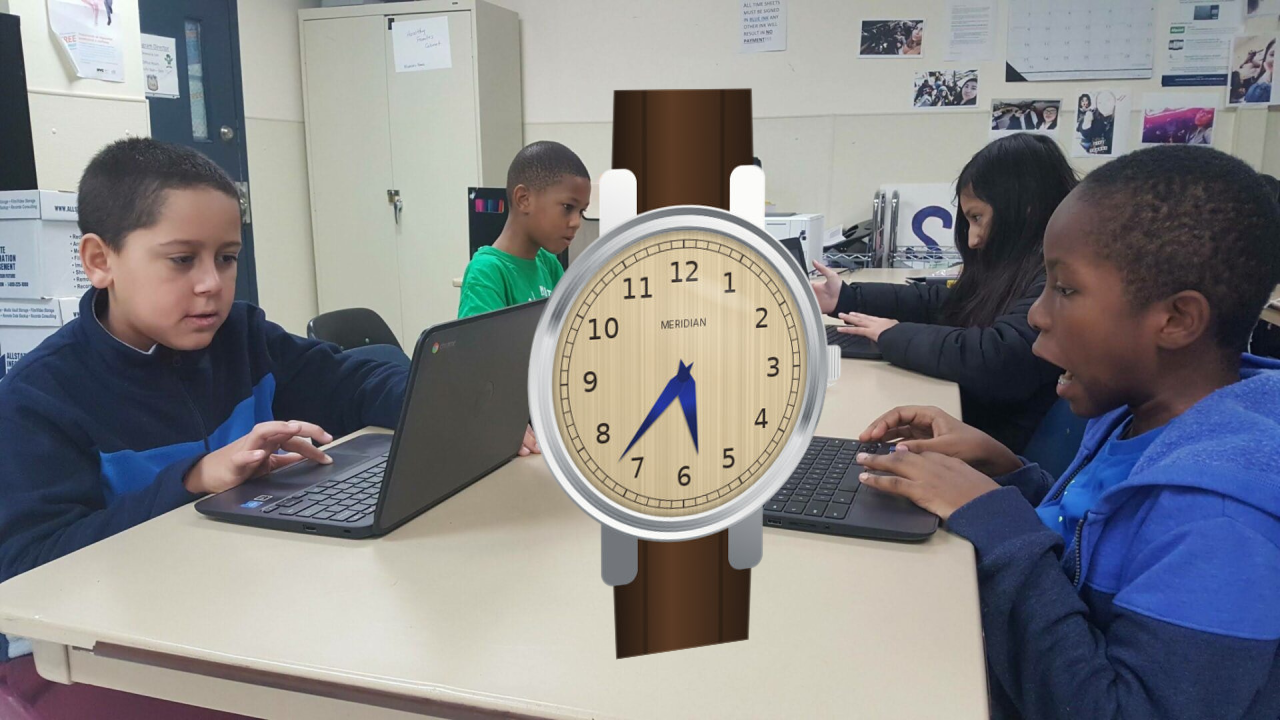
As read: {"hour": 5, "minute": 37}
